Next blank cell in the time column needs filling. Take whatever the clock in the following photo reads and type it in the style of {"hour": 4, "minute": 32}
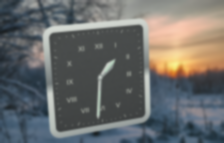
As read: {"hour": 1, "minute": 31}
